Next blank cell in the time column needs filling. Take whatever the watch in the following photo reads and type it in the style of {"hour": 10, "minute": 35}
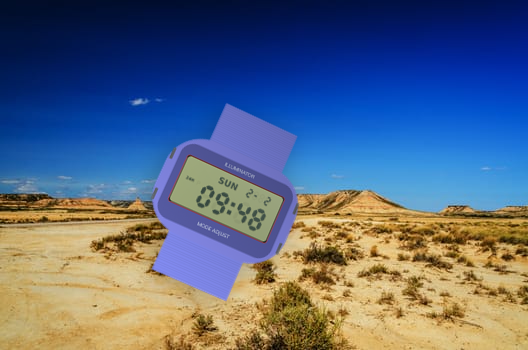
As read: {"hour": 9, "minute": 48}
